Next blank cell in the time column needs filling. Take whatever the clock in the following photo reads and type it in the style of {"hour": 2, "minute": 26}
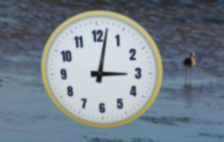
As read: {"hour": 3, "minute": 2}
